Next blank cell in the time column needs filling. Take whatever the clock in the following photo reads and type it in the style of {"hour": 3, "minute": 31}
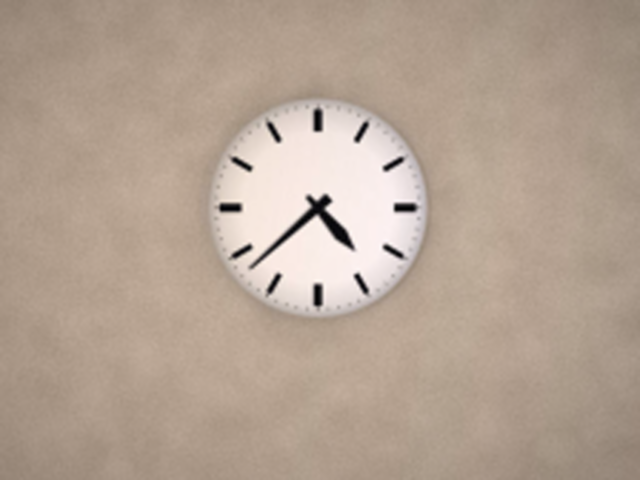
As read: {"hour": 4, "minute": 38}
